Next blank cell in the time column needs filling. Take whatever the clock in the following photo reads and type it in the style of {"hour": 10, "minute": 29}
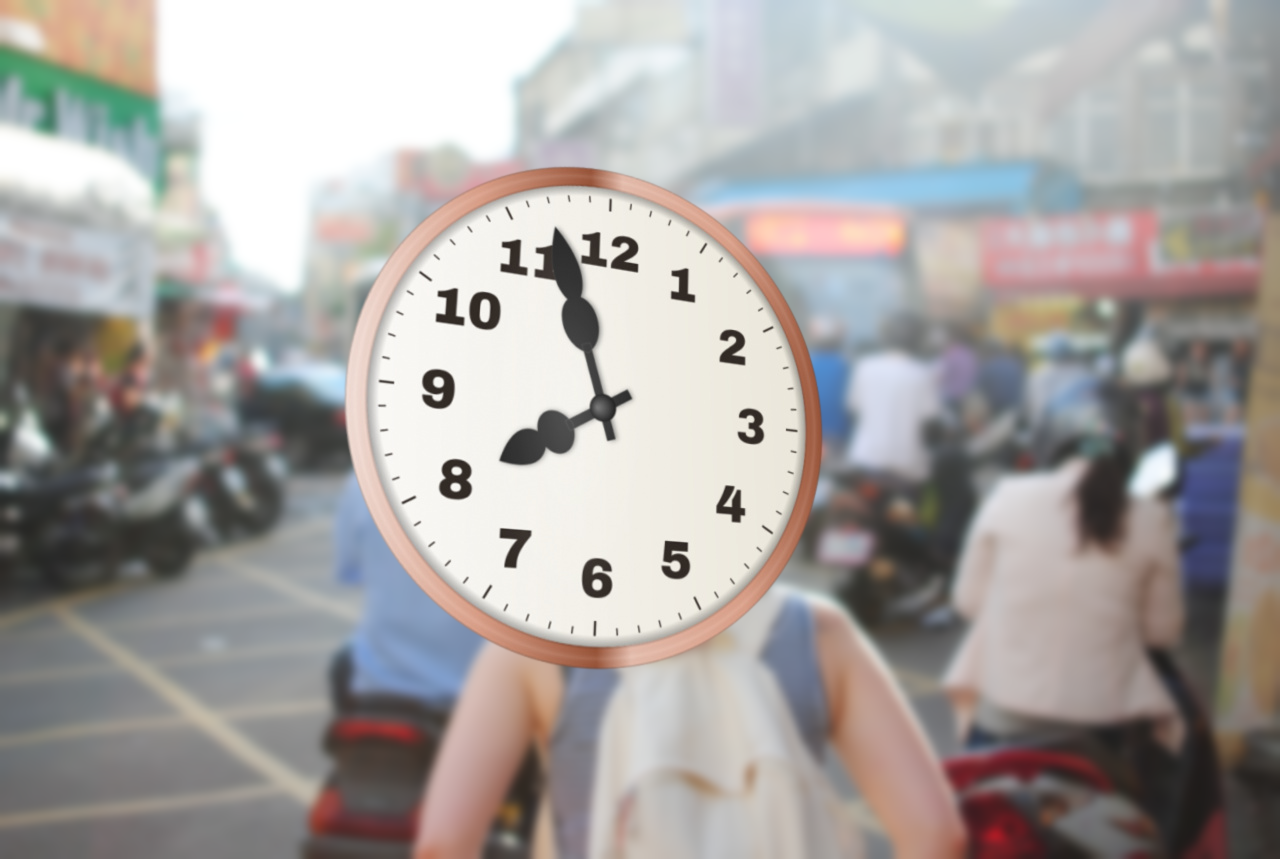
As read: {"hour": 7, "minute": 57}
